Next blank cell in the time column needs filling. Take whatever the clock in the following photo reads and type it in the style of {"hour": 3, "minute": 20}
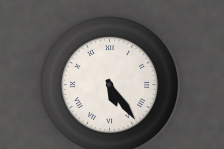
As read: {"hour": 5, "minute": 24}
